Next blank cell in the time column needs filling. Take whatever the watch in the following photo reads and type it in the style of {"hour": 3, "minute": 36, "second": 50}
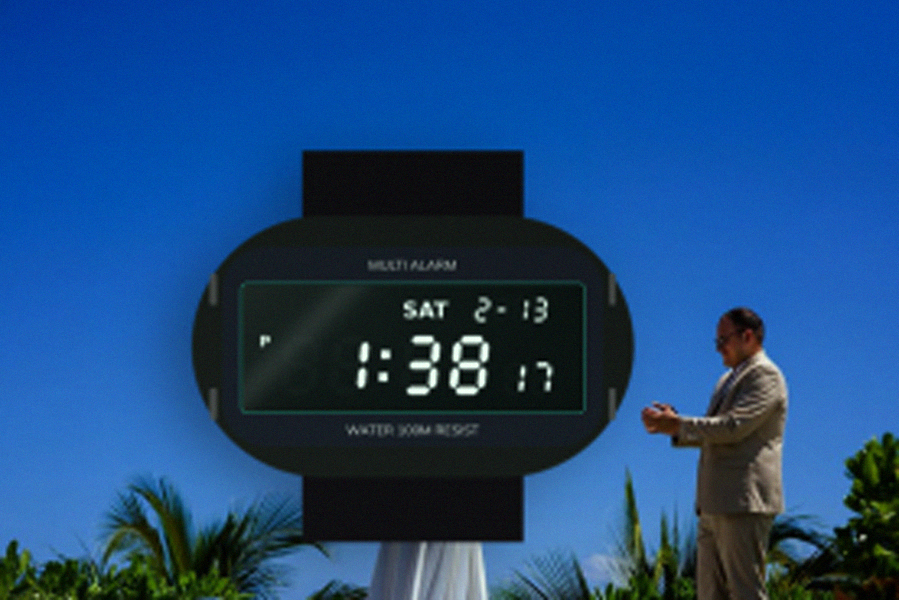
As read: {"hour": 1, "minute": 38, "second": 17}
